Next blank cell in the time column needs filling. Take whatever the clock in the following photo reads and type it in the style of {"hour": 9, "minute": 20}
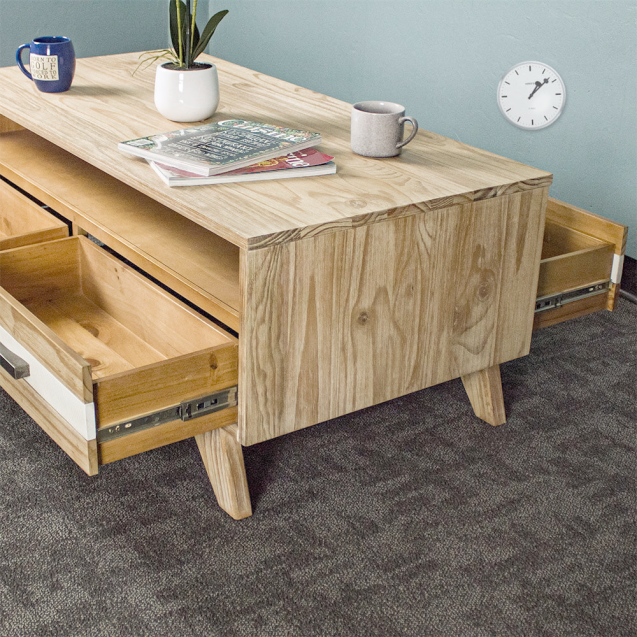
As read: {"hour": 1, "minute": 8}
